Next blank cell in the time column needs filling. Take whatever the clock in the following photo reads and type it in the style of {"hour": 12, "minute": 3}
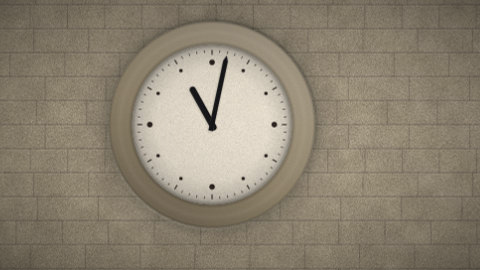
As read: {"hour": 11, "minute": 2}
